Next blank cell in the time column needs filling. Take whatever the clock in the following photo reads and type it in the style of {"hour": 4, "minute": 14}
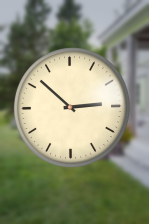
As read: {"hour": 2, "minute": 52}
